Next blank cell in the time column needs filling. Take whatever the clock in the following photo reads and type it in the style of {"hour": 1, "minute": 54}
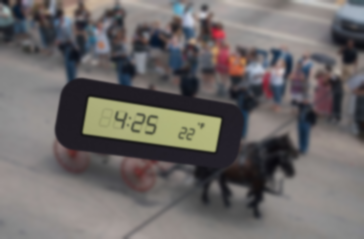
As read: {"hour": 4, "minute": 25}
